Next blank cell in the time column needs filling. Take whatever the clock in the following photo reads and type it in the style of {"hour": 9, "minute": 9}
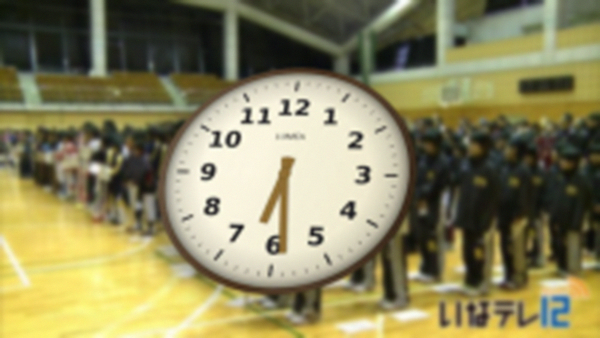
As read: {"hour": 6, "minute": 29}
